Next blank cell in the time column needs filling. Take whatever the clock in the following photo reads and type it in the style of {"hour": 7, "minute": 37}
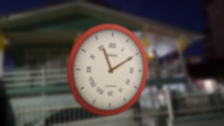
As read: {"hour": 11, "minute": 10}
